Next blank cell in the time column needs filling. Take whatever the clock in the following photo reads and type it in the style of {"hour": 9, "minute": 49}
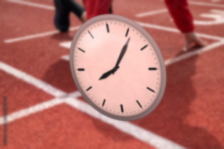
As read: {"hour": 8, "minute": 6}
